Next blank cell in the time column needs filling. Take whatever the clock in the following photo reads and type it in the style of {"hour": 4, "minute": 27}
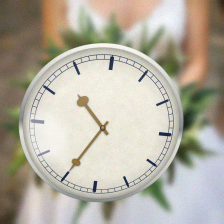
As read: {"hour": 10, "minute": 35}
